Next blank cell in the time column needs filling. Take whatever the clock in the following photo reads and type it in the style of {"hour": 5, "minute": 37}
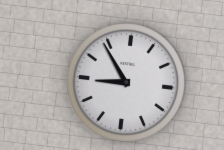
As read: {"hour": 8, "minute": 54}
